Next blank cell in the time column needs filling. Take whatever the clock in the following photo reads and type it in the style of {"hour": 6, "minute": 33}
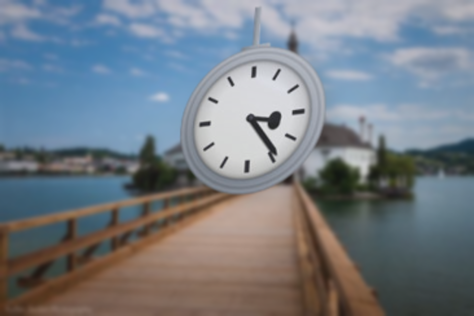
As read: {"hour": 3, "minute": 24}
